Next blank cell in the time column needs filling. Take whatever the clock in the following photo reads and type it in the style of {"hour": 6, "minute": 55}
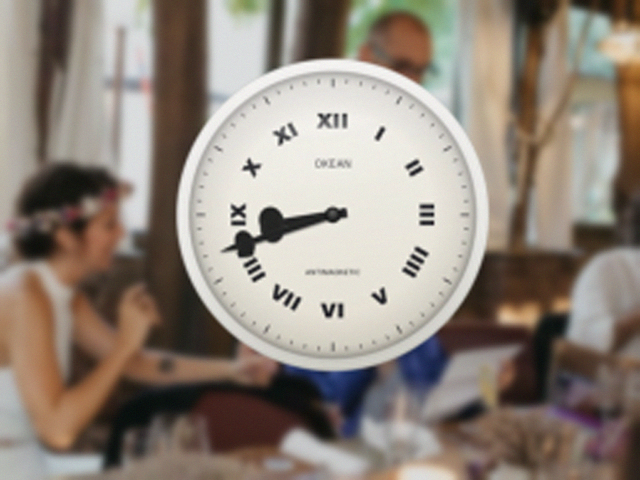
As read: {"hour": 8, "minute": 42}
